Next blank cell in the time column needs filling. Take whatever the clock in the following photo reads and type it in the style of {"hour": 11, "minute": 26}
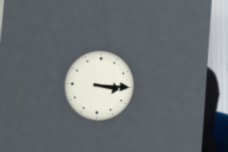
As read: {"hour": 3, "minute": 15}
